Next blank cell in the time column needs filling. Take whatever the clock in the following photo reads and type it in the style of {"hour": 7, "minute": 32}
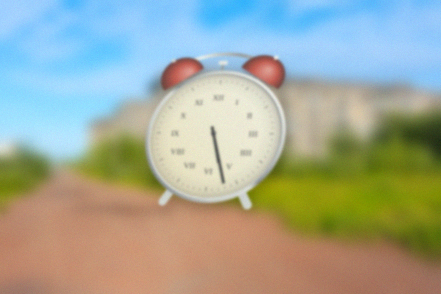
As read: {"hour": 5, "minute": 27}
